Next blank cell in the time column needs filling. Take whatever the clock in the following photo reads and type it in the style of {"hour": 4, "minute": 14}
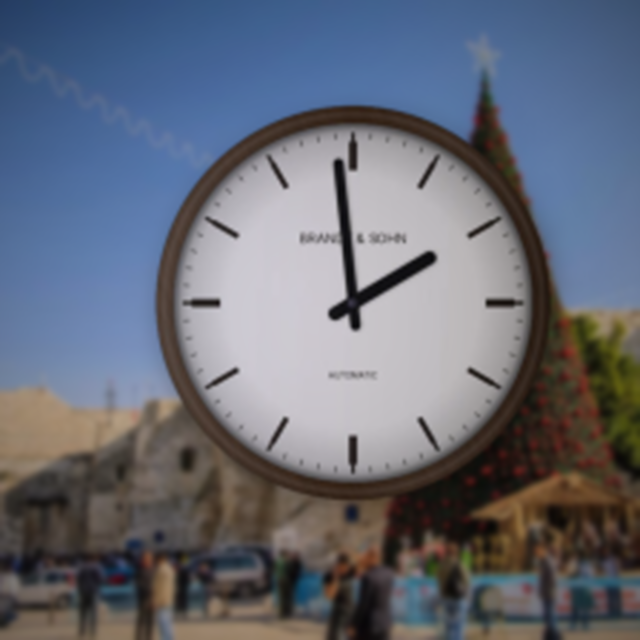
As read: {"hour": 1, "minute": 59}
